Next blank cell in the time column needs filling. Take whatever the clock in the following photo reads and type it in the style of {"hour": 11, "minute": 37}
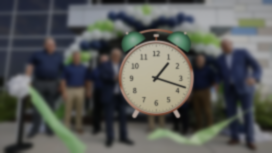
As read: {"hour": 1, "minute": 18}
